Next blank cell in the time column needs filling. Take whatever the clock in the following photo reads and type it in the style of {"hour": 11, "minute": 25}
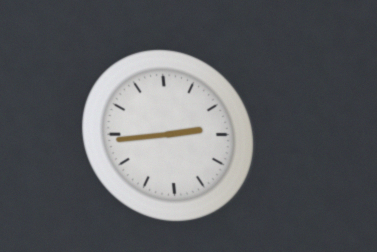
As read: {"hour": 2, "minute": 44}
